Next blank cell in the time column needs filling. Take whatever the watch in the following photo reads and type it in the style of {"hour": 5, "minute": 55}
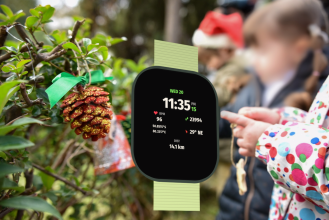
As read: {"hour": 11, "minute": 35}
